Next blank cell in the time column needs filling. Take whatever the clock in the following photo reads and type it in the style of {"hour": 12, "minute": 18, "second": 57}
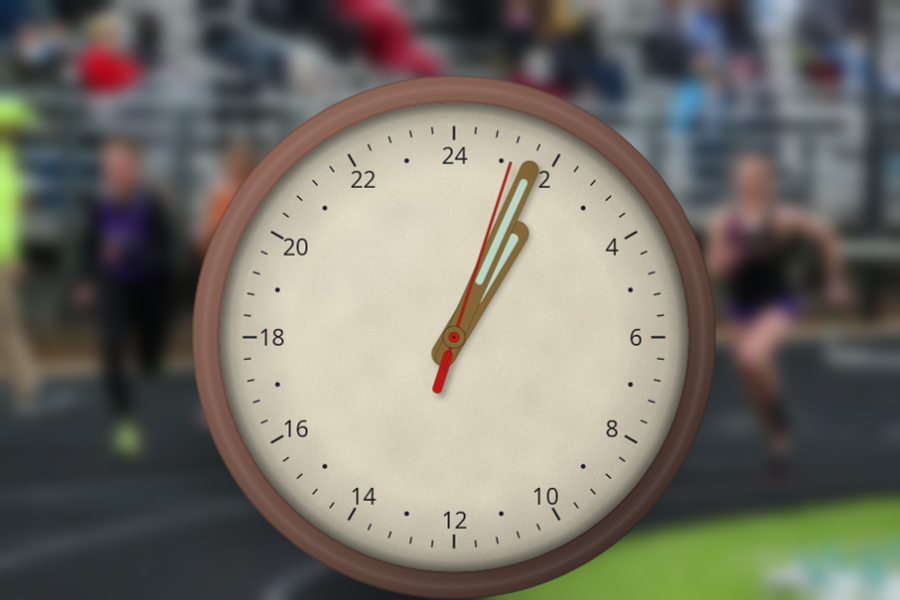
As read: {"hour": 2, "minute": 4, "second": 3}
